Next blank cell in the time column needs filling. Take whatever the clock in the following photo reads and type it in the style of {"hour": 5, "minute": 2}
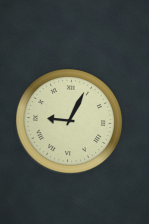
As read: {"hour": 9, "minute": 4}
